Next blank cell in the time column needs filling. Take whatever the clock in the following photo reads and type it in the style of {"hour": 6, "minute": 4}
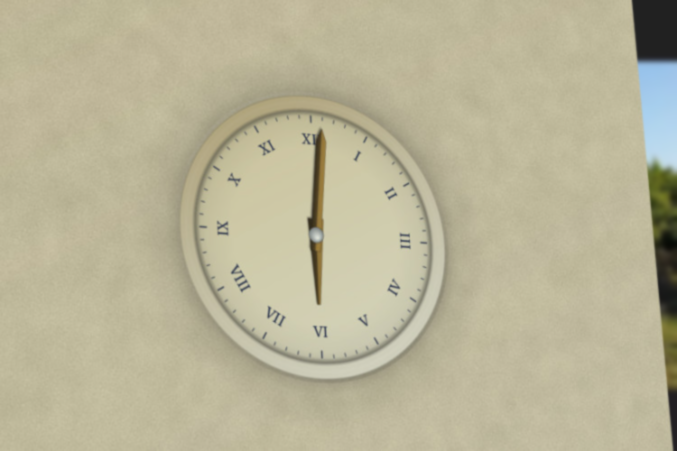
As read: {"hour": 6, "minute": 1}
